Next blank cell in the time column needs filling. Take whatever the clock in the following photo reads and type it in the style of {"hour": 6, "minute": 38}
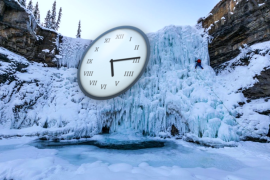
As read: {"hour": 5, "minute": 14}
